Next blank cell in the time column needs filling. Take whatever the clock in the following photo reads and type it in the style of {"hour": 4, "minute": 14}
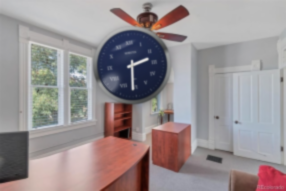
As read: {"hour": 2, "minute": 31}
